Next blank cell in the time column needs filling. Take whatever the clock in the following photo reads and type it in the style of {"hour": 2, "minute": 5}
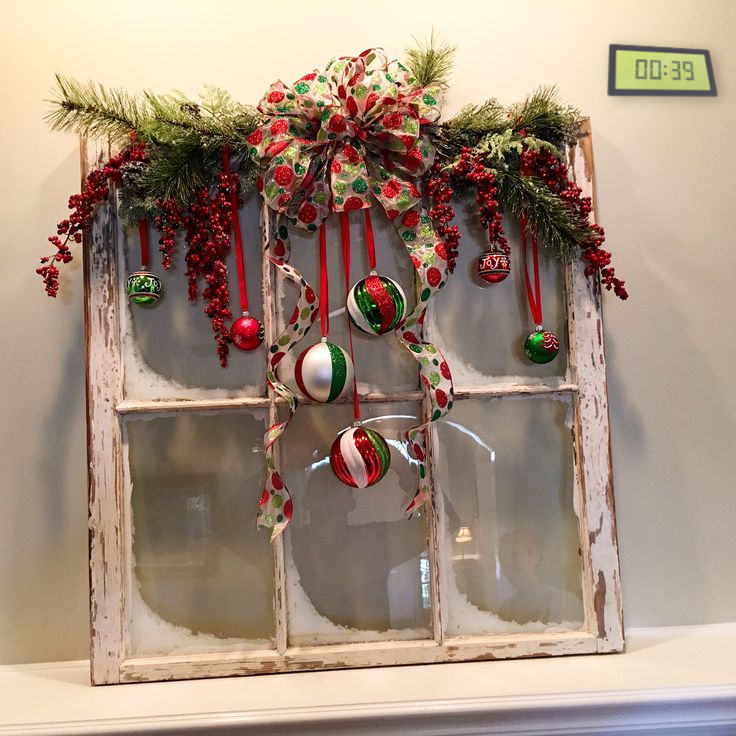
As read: {"hour": 0, "minute": 39}
